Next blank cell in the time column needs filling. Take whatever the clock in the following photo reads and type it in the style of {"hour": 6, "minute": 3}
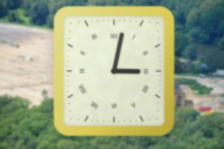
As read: {"hour": 3, "minute": 2}
